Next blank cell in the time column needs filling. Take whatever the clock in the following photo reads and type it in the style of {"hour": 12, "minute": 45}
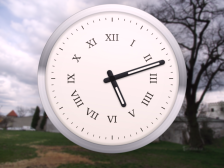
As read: {"hour": 5, "minute": 12}
